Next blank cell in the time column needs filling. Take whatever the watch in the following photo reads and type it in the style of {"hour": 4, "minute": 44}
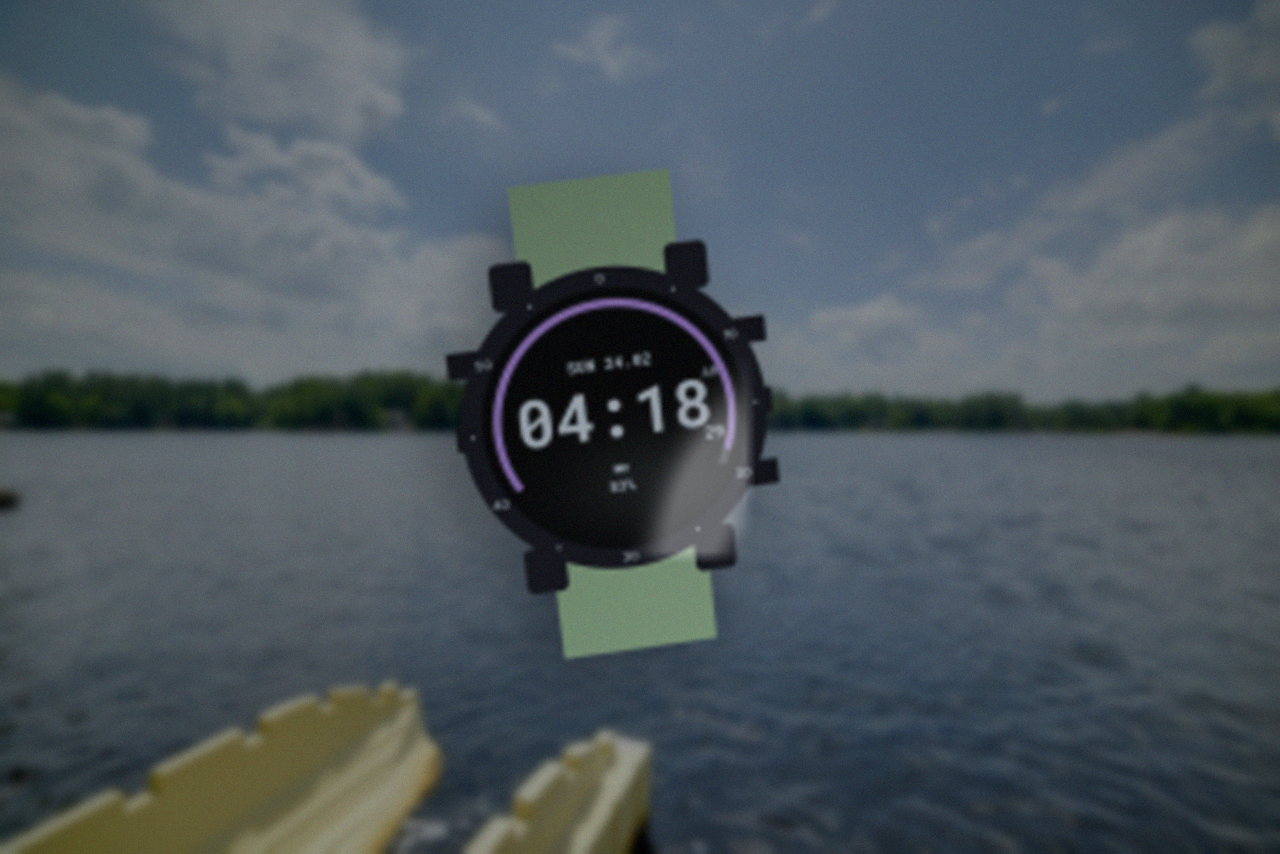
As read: {"hour": 4, "minute": 18}
